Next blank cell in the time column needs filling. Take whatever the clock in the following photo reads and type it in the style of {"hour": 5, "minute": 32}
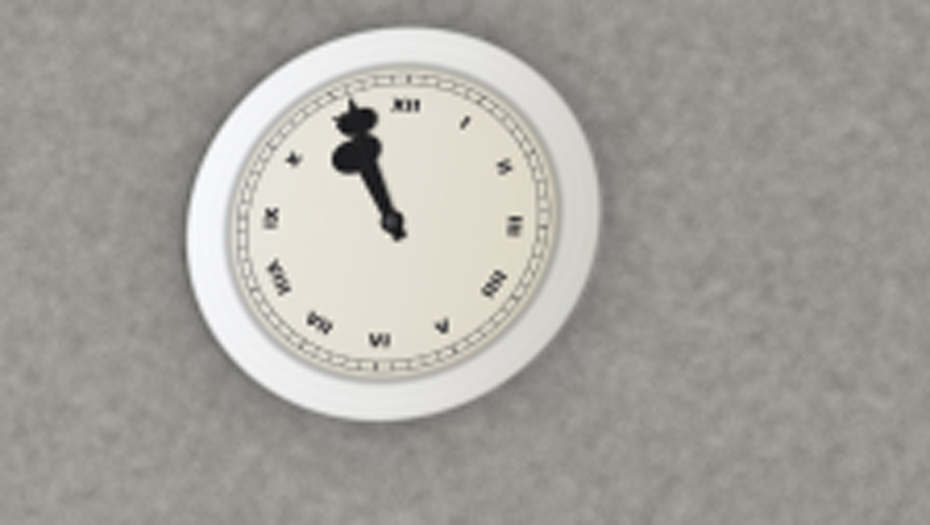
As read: {"hour": 10, "minute": 56}
